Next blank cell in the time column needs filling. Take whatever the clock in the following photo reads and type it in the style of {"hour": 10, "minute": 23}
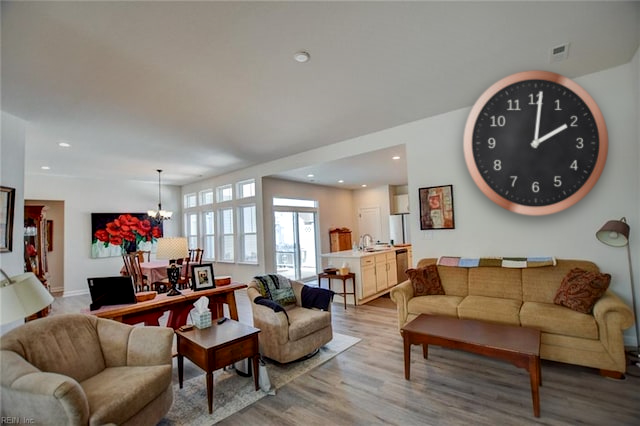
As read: {"hour": 2, "minute": 1}
